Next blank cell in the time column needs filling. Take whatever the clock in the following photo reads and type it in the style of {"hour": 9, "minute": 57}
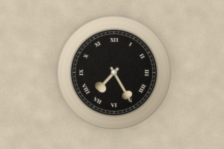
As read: {"hour": 7, "minute": 25}
